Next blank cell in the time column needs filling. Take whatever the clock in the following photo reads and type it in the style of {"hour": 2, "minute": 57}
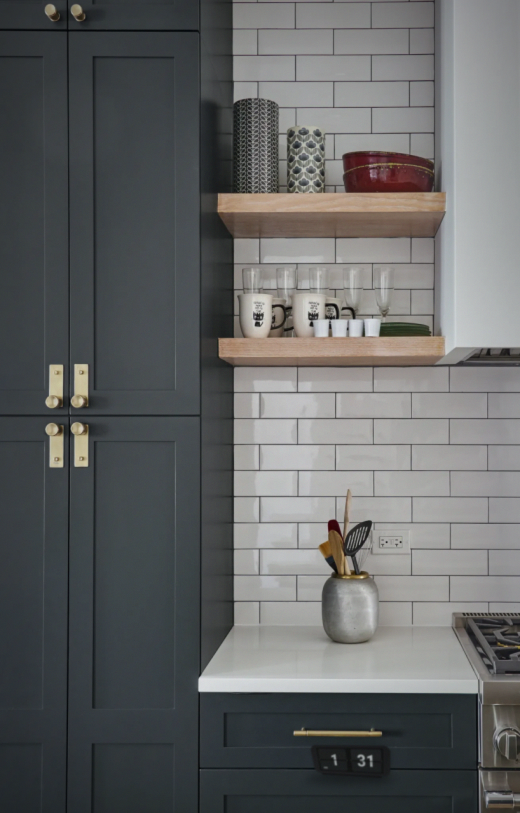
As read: {"hour": 1, "minute": 31}
